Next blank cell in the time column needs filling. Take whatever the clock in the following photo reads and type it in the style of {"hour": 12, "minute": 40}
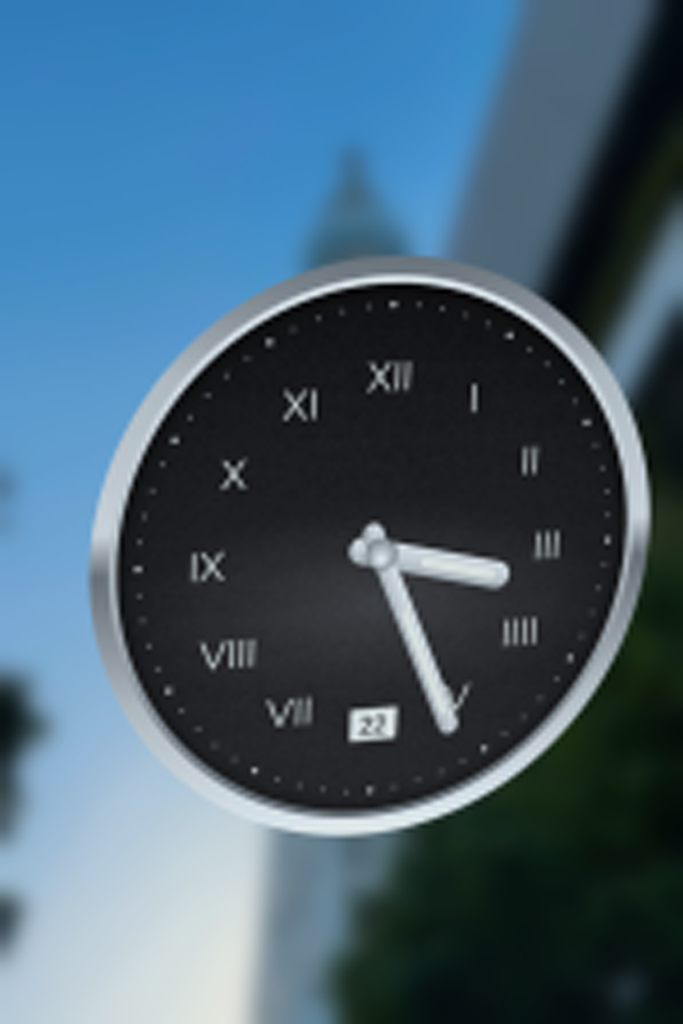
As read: {"hour": 3, "minute": 26}
